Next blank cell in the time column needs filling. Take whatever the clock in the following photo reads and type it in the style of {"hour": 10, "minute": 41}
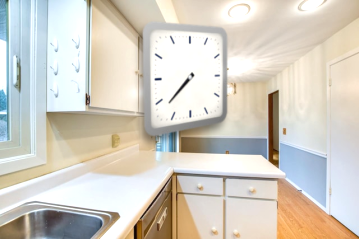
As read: {"hour": 7, "minute": 38}
